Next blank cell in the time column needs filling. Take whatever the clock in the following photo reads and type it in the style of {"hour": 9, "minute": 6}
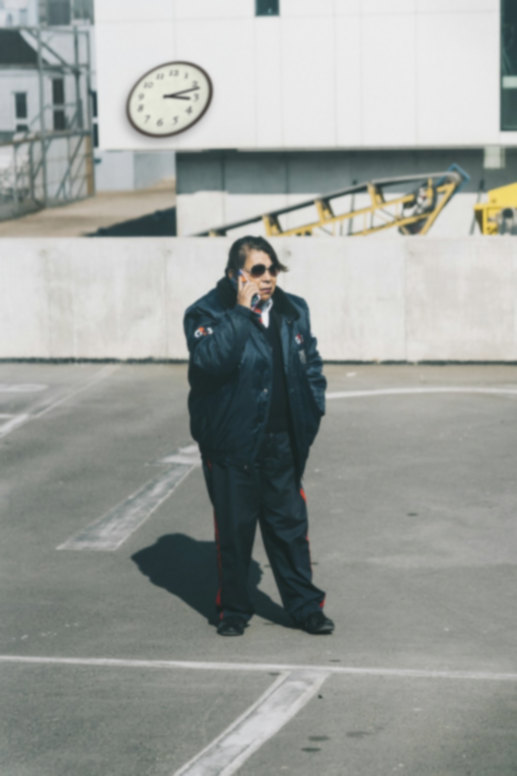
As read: {"hour": 3, "minute": 12}
